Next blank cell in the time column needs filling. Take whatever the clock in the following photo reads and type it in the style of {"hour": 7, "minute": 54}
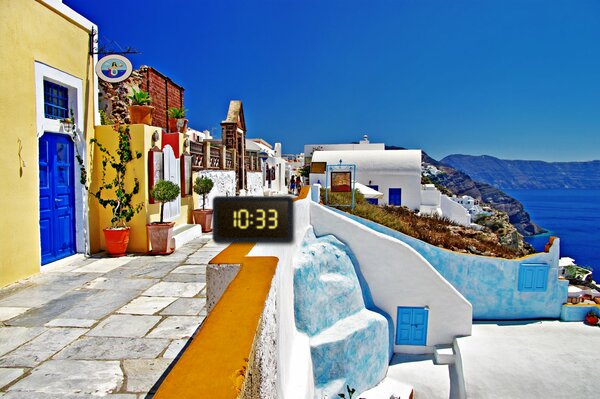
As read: {"hour": 10, "minute": 33}
